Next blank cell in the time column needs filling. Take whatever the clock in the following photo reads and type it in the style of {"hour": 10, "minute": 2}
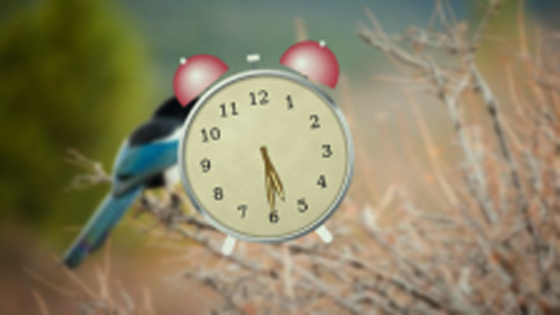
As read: {"hour": 5, "minute": 30}
